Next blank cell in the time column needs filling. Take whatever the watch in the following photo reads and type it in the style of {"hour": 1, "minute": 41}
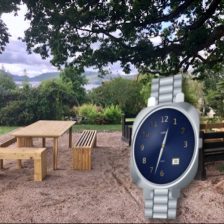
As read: {"hour": 12, "minute": 33}
